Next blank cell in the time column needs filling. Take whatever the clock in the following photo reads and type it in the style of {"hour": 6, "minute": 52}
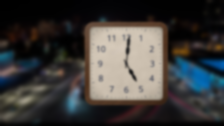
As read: {"hour": 5, "minute": 1}
